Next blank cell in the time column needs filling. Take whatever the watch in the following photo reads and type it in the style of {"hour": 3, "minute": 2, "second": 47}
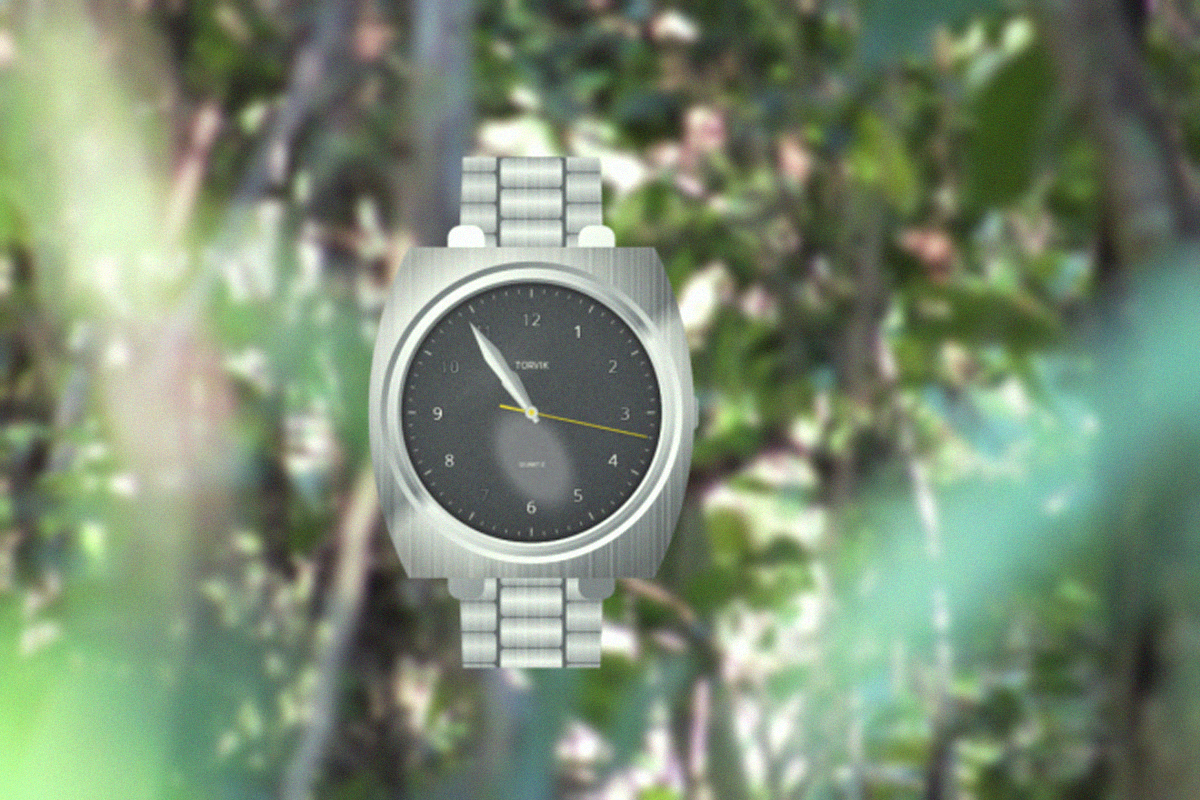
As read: {"hour": 10, "minute": 54, "second": 17}
